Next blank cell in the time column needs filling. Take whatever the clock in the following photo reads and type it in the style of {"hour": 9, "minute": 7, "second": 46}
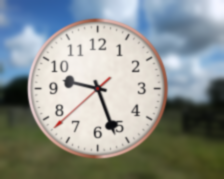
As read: {"hour": 9, "minute": 26, "second": 38}
